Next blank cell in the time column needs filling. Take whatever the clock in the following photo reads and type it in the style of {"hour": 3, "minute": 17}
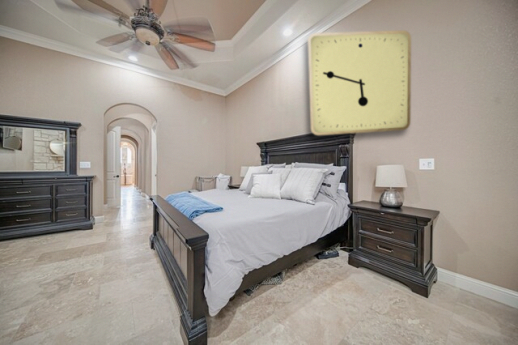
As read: {"hour": 5, "minute": 48}
